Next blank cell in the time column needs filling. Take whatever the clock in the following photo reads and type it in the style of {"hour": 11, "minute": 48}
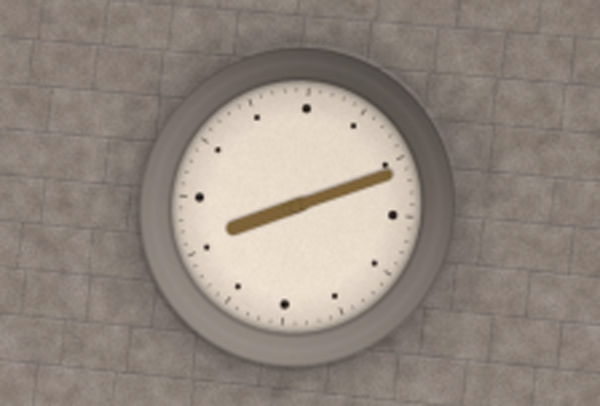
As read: {"hour": 8, "minute": 11}
